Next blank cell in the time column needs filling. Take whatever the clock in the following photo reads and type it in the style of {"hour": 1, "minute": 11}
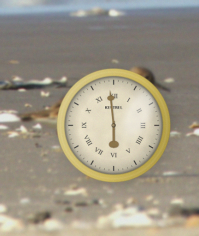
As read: {"hour": 5, "minute": 59}
